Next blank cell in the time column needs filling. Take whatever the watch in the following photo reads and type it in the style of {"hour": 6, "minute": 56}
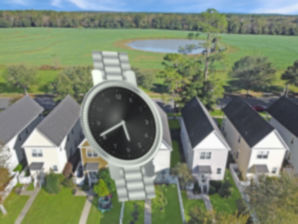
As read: {"hour": 5, "minute": 41}
